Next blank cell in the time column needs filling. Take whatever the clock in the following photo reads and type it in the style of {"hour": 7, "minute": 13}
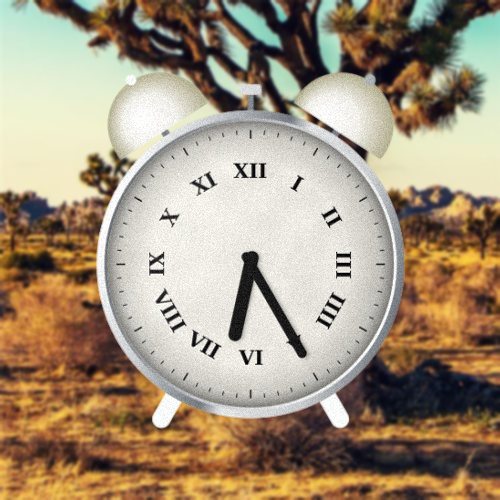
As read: {"hour": 6, "minute": 25}
